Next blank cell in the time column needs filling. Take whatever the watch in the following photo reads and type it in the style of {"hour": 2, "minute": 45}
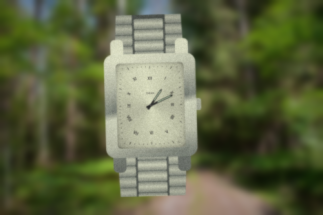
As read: {"hour": 1, "minute": 11}
